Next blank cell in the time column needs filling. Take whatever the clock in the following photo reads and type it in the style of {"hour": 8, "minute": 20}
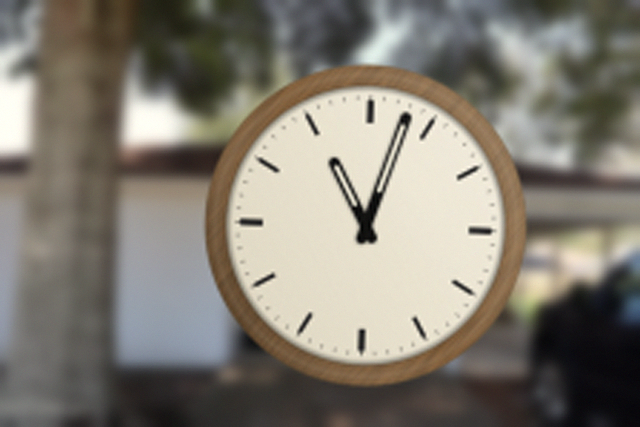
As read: {"hour": 11, "minute": 3}
